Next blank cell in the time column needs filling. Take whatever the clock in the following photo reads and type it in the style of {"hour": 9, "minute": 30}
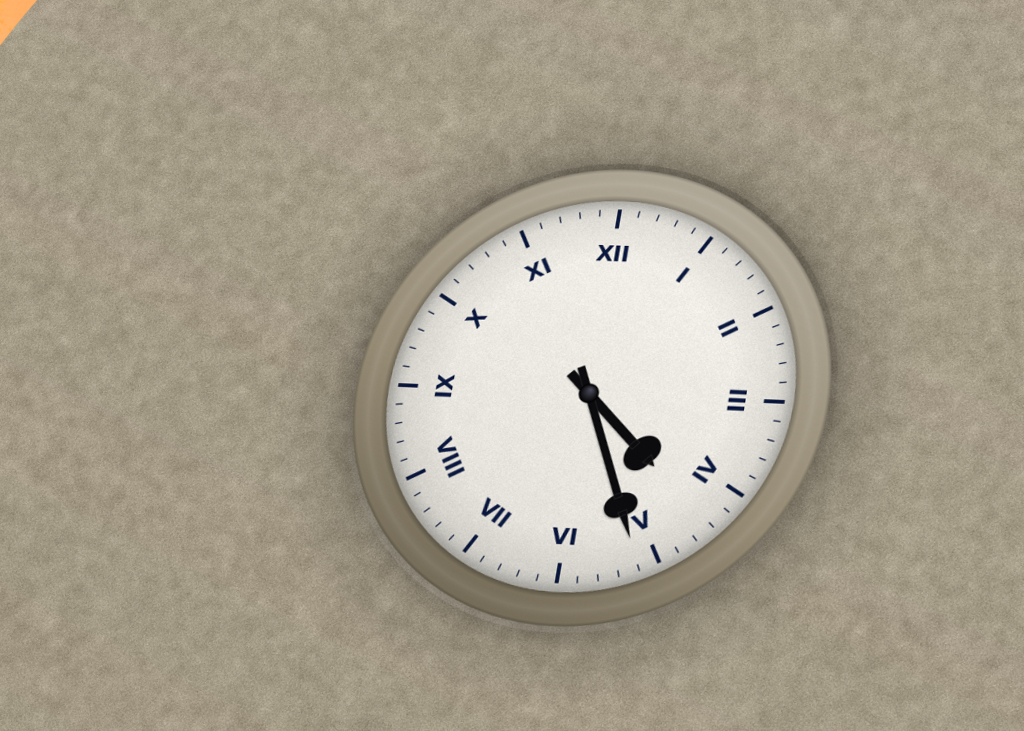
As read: {"hour": 4, "minute": 26}
